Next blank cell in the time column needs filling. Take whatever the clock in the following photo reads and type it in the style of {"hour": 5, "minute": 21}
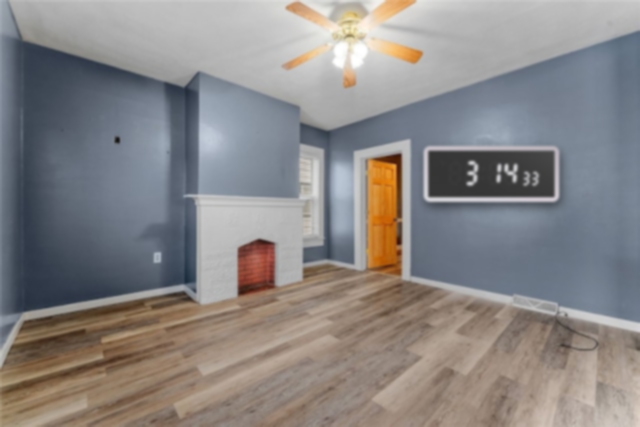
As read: {"hour": 3, "minute": 14}
